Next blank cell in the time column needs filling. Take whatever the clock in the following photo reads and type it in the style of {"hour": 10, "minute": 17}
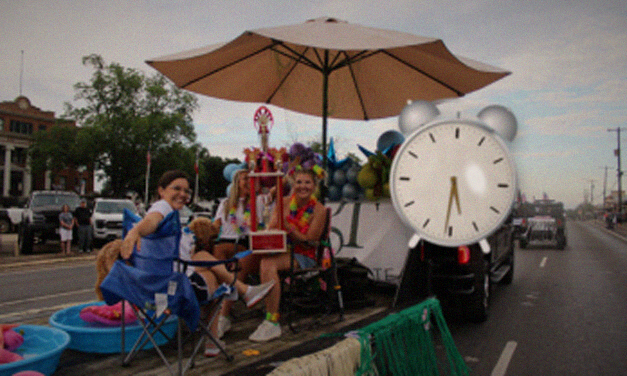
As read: {"hour": 5, "minute": 31}
